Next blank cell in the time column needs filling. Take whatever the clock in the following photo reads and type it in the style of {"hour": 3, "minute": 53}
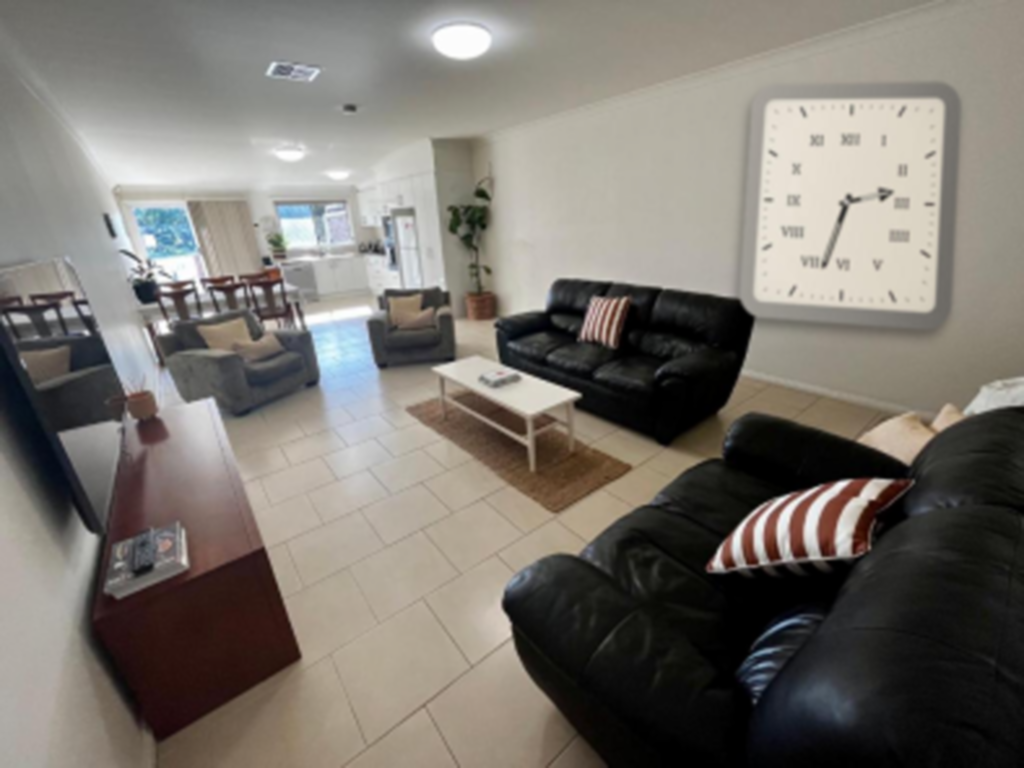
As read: {"hour": 2, "minute": 33}
